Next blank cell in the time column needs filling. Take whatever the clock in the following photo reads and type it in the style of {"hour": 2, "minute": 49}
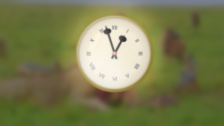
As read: {"hour": 12, "minute": 57}
